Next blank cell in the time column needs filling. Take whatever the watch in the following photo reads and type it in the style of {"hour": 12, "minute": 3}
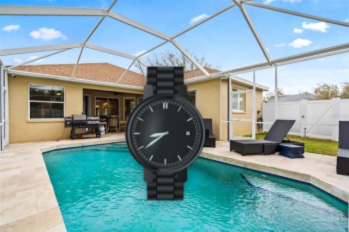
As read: {"hour": 8, "minute": 39}
